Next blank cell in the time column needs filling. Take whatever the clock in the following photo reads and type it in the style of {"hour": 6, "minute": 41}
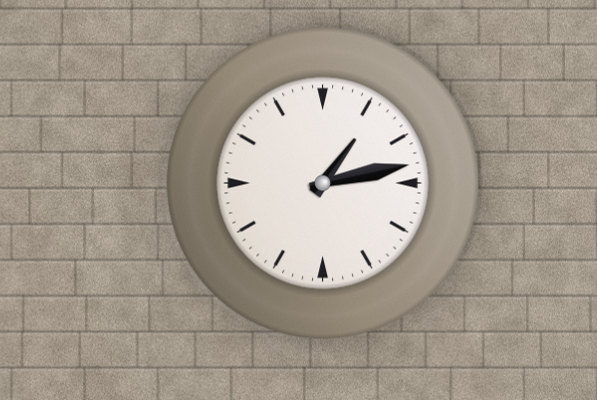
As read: {"hour": 1, "minute": 13}
